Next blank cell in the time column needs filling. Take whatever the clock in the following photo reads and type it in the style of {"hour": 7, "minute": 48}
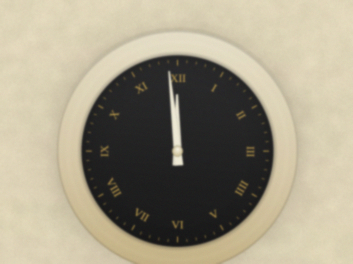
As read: {"hour": 11, "minute": 59}
